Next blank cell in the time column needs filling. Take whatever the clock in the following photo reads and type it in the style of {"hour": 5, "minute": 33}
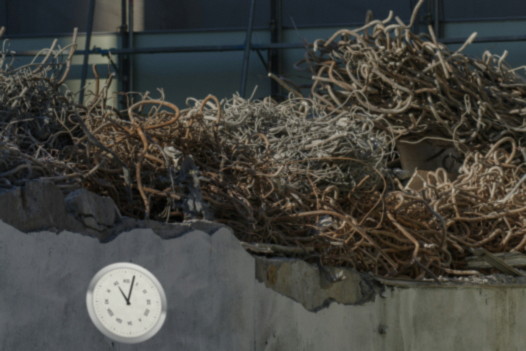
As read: {"hour": 11, "minute": 3}
